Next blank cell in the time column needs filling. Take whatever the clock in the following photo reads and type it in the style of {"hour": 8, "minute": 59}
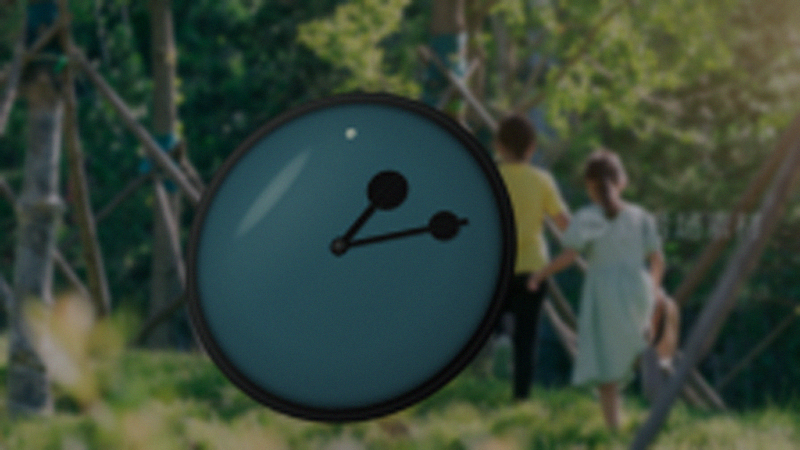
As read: {"hour": 1, "minute": 13}
